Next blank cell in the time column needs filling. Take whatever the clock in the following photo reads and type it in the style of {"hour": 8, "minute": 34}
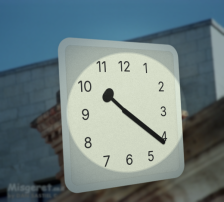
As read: {"hour": 10, "minute": 21}
